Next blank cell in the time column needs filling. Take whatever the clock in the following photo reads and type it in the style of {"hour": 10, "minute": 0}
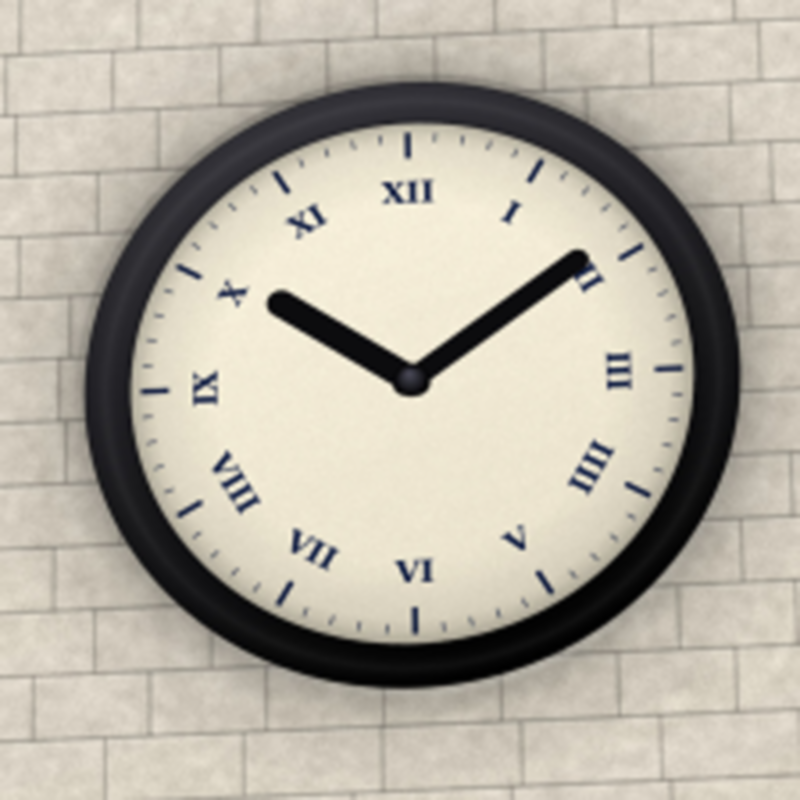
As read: {"hour": 10, "minute": 9}
